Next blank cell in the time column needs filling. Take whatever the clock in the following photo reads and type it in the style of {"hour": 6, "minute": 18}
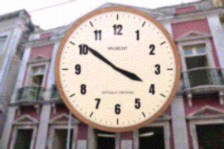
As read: {"hour": 3, "minute": 51}
